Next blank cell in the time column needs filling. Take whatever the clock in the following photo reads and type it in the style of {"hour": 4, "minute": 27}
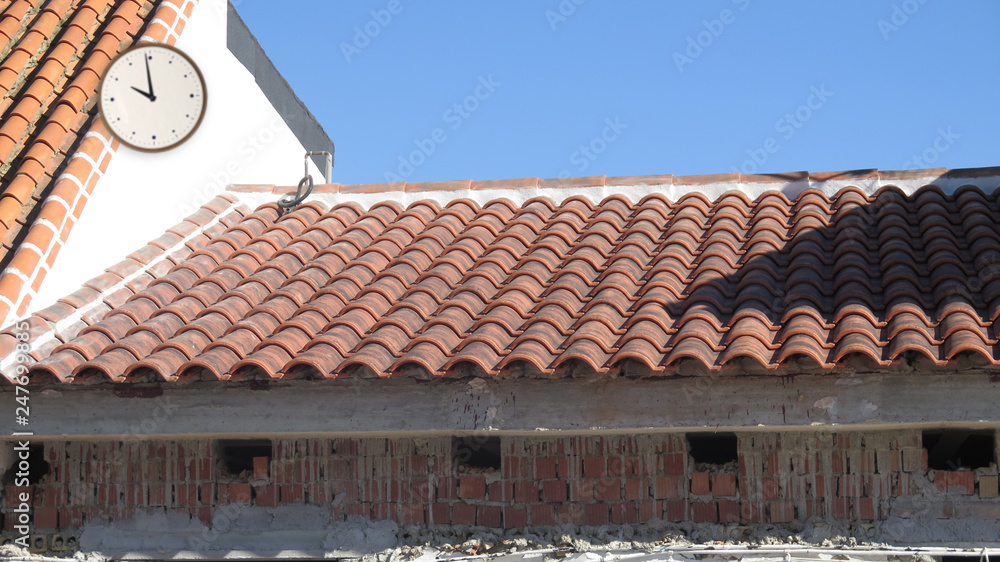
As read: {"hour": 9, "minute": 59}
